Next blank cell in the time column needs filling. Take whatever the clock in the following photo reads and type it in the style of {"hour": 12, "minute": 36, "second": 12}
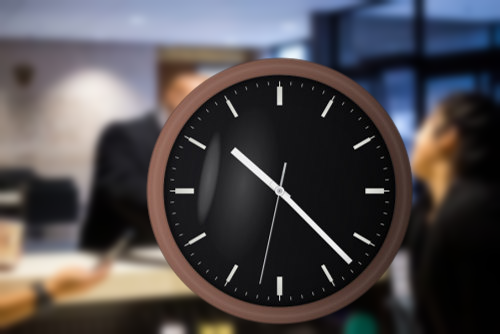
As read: {"hour": 10, "minute": 22, "second": 32}
